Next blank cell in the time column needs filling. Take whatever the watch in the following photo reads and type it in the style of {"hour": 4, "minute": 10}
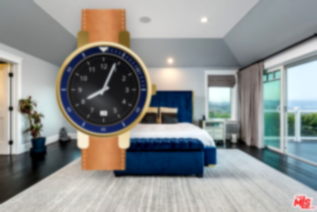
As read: {"hour": 8, "minute": 4}
